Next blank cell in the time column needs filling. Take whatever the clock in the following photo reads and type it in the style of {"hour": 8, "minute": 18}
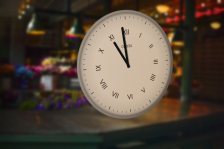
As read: {"hour": 10, "minute": 59}
